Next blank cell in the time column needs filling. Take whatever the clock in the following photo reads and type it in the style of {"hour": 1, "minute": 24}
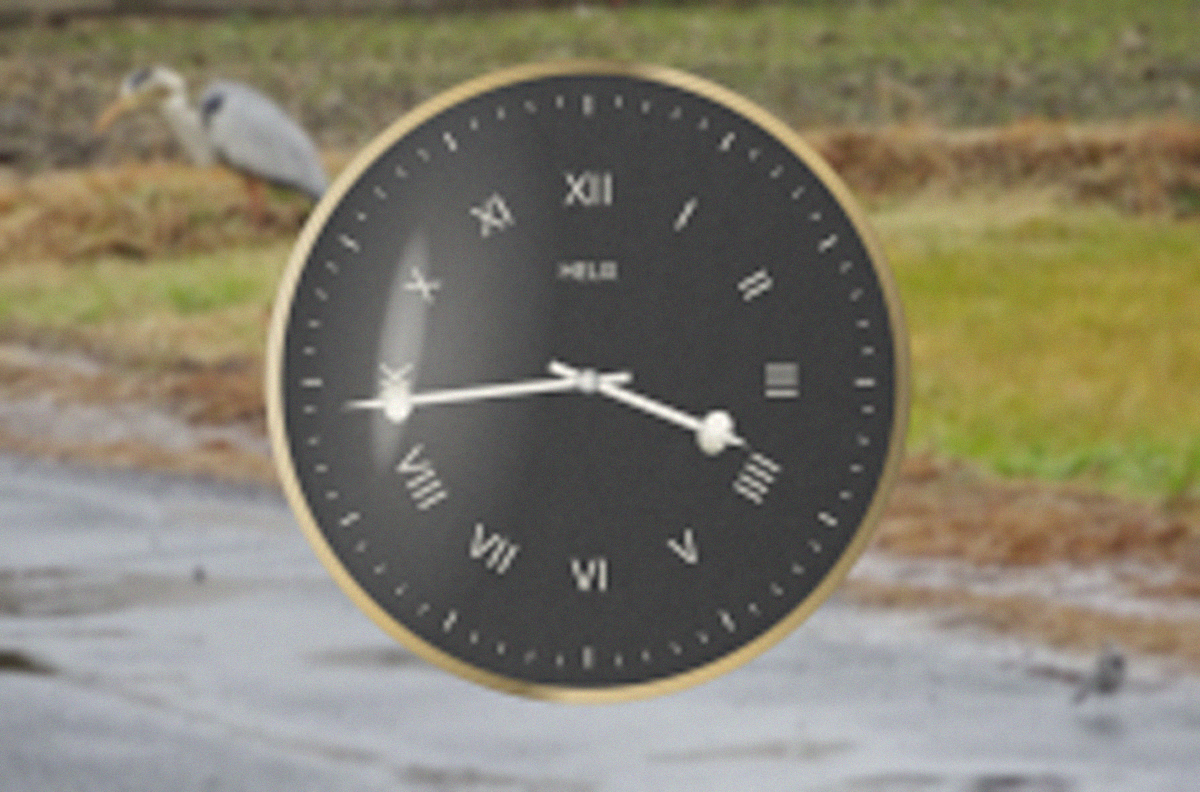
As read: {"hour": 3, "minute": 44}
